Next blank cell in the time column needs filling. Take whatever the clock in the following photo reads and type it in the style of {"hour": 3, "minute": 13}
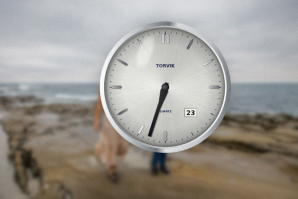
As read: {"hour": 6, "minute": 33}
